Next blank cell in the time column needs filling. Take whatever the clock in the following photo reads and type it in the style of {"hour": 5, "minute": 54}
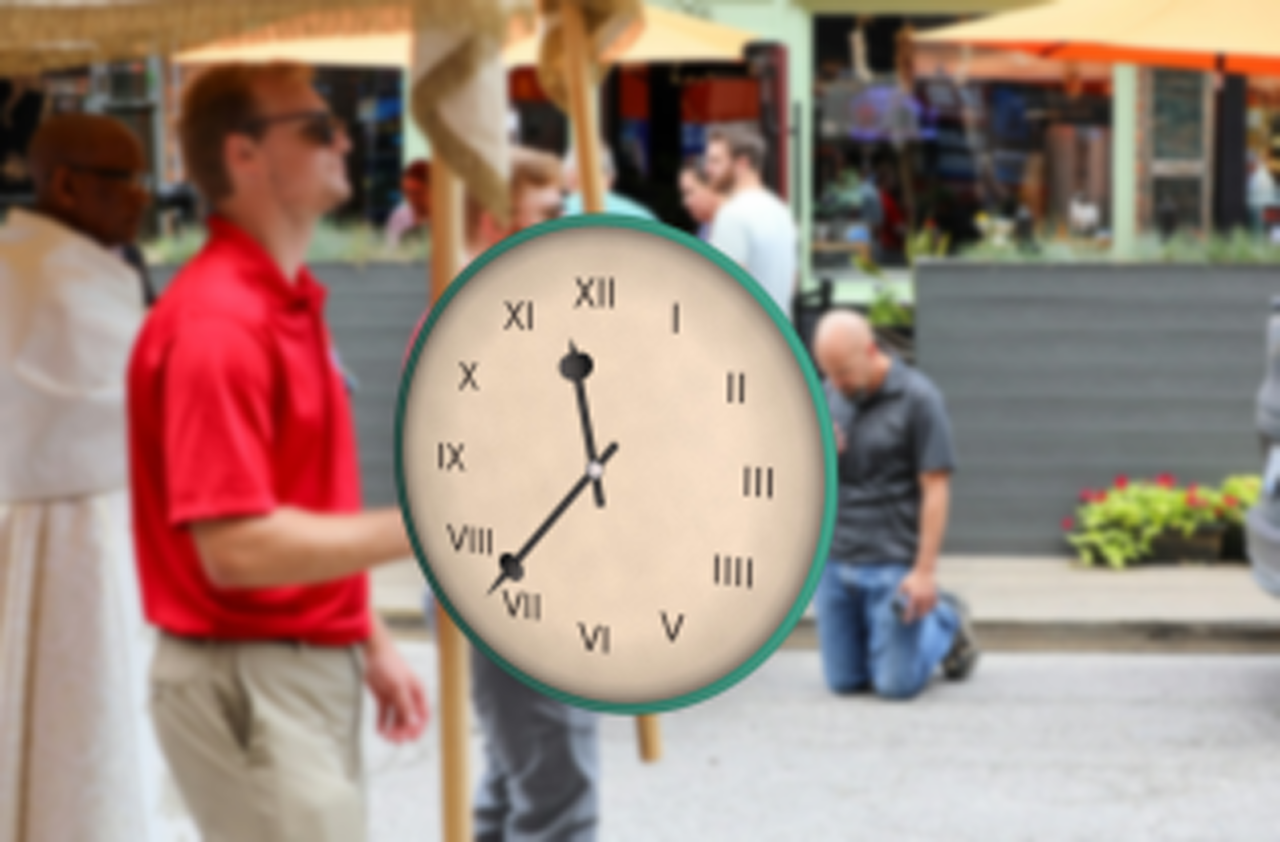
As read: {"hour": 11, "minute": 37}
